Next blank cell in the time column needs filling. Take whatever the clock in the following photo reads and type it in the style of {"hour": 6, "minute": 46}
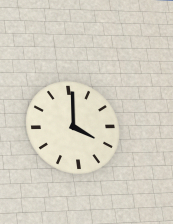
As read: {"hour": 4, "minute": 1}
